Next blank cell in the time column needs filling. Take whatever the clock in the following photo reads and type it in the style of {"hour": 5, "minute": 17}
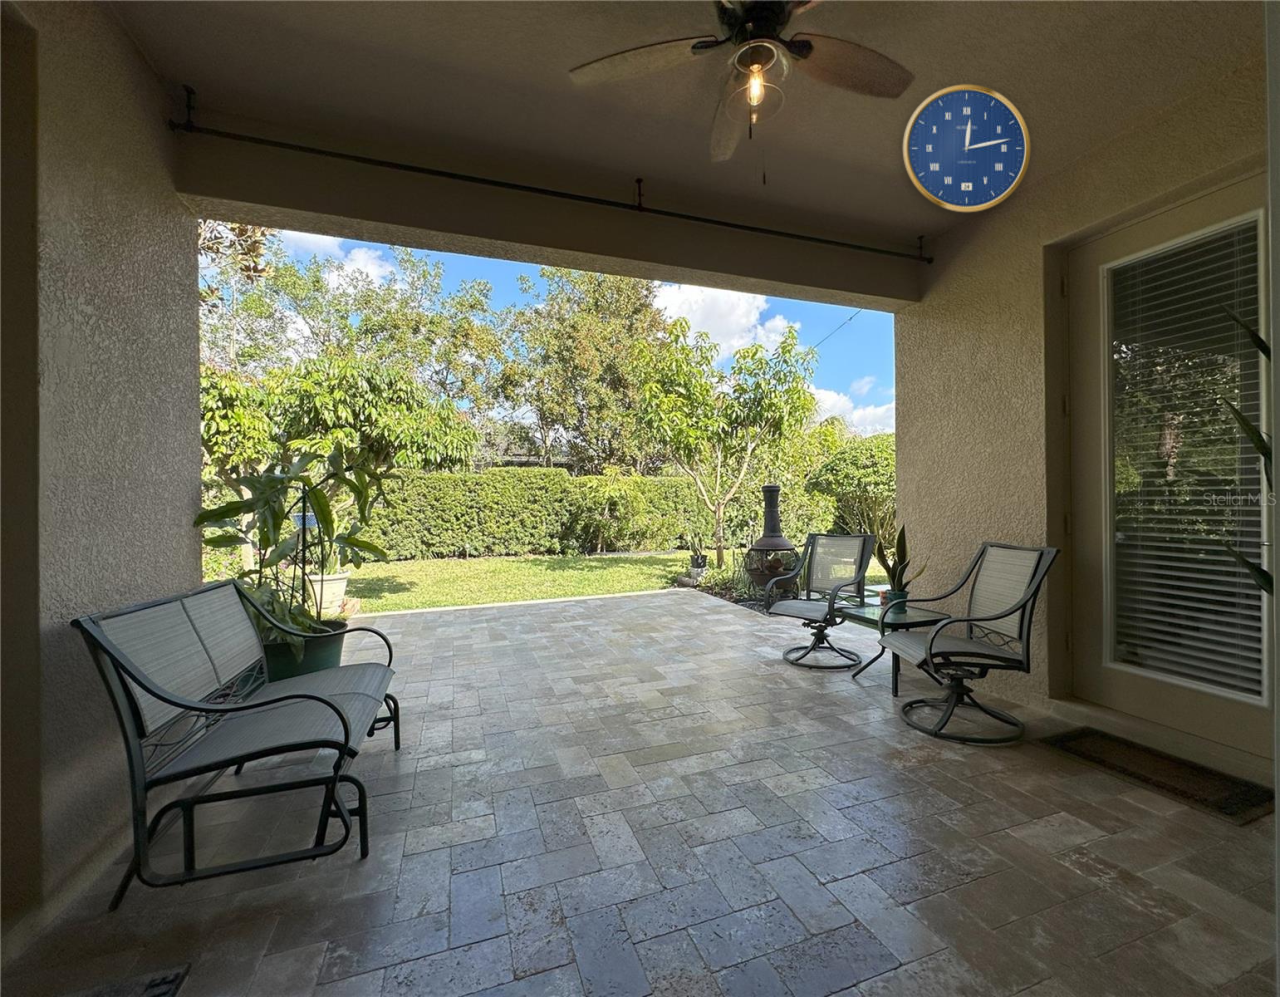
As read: {"hour": 12, "minute": 13}
